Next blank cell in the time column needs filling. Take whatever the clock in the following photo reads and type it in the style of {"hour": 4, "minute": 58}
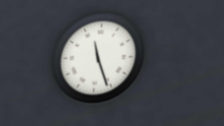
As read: {"hour": 11, "minute": 26}
